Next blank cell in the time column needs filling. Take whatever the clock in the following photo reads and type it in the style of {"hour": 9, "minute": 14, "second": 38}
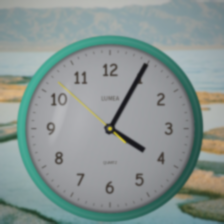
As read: {"hour": 4, "minute": 4, "second": 52}
